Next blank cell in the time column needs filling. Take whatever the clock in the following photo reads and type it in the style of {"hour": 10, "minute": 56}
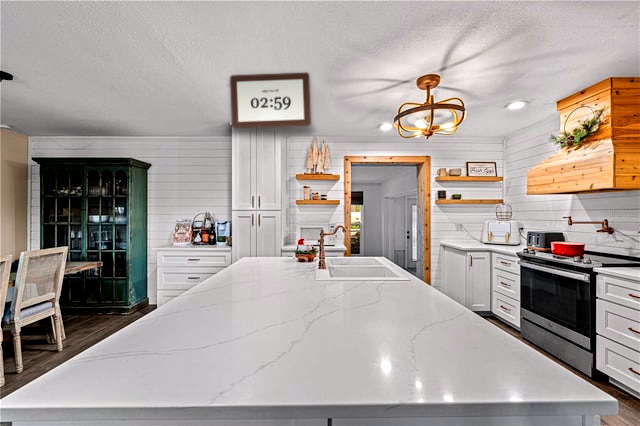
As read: {"hour": 2, "minute": 59}
